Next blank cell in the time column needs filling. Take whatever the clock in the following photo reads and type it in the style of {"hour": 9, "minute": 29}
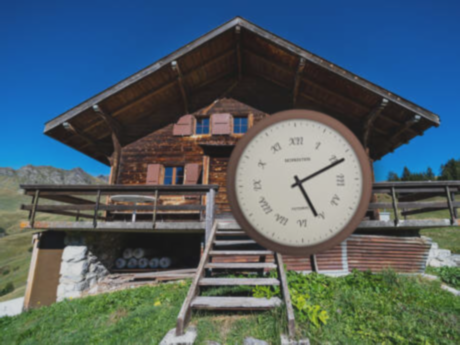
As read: {"hour": 5, "minute": 11}
